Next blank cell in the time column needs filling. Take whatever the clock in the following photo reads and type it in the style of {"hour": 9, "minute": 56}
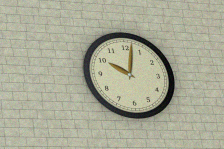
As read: {"hour": 10, "minute": 2}
